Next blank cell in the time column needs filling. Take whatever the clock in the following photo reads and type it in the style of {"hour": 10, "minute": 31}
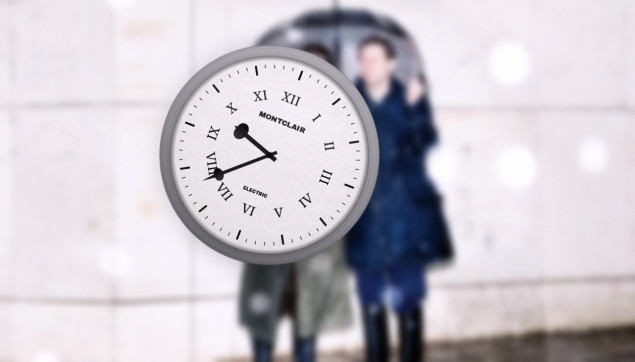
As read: {"hour": 9, "minute": 38}
